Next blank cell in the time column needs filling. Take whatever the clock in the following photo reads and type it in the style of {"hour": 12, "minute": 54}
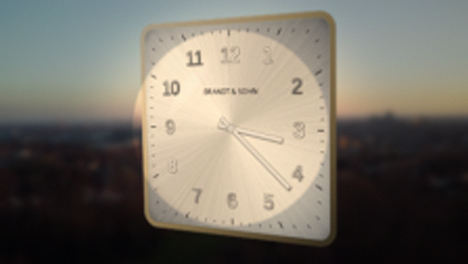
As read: {"hour": 3, "minute": 22}
